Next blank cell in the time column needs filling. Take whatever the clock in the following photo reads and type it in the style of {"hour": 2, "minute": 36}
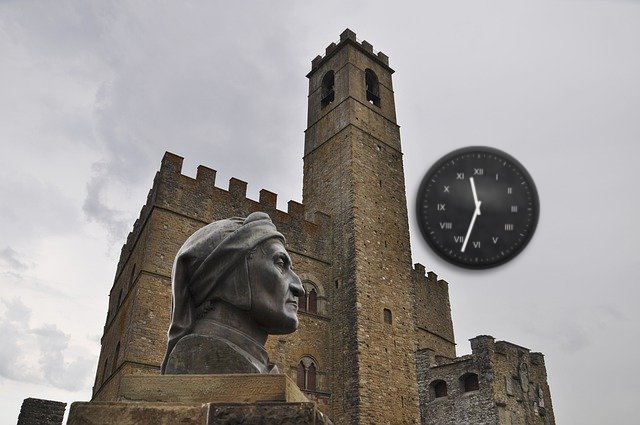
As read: {"hour": 11, "minute": 33}
